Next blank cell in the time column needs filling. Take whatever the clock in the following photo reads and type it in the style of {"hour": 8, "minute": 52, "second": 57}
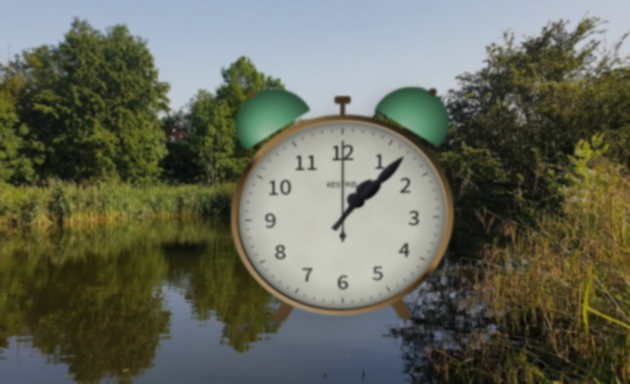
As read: {"hour": 1, "minute": 7, "second": 0}
